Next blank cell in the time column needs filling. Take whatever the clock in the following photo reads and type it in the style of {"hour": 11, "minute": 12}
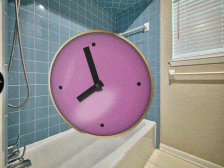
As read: {"hour": 7, "minute": 58}
